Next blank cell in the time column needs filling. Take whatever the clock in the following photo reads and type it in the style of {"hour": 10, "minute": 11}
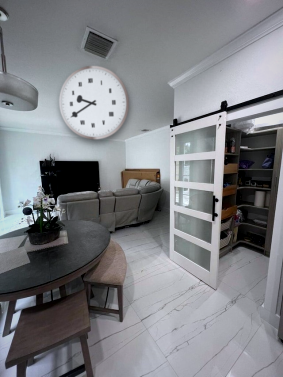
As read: {"hour": 9, "minute": 40}
